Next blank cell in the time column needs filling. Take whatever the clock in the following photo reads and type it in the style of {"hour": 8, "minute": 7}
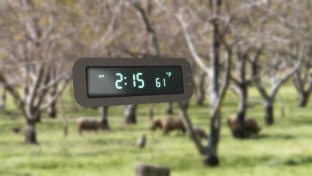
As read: {"hour": 2, "minute": 15}
